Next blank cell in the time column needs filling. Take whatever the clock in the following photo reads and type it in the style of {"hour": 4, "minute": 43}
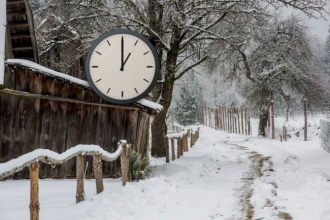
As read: {"hour": 1, "minute": 0}
